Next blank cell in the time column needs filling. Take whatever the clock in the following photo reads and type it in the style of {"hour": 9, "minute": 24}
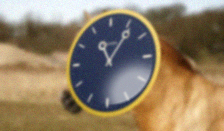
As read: {"hour": 11, "minute": 6}
